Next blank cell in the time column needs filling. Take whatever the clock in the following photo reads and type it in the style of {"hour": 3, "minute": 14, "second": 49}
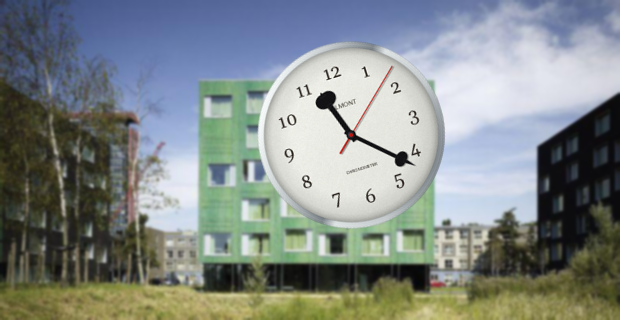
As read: {"hour": 11, "minute": 22, "second": 8}
